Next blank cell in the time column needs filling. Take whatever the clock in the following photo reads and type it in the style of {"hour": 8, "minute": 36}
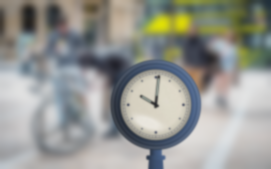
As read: {"hour": 10, "minute": 1}
